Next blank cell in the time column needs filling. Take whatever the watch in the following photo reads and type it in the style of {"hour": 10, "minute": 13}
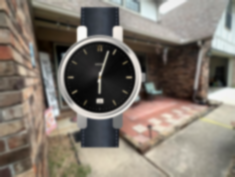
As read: {"hour": 6, "minute": 3}
